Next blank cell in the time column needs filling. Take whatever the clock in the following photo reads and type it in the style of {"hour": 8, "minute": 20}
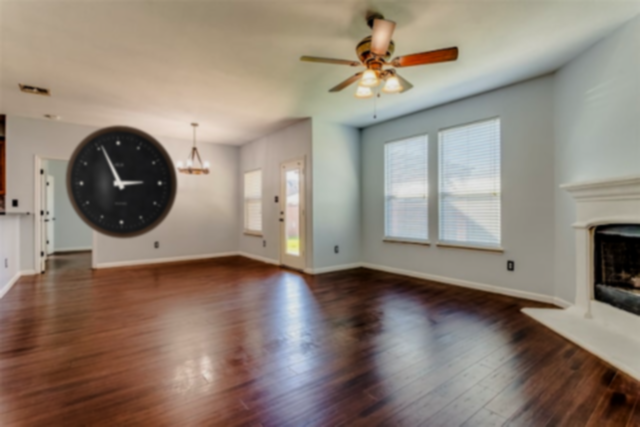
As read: {"hour": 2, "minute": 56}
